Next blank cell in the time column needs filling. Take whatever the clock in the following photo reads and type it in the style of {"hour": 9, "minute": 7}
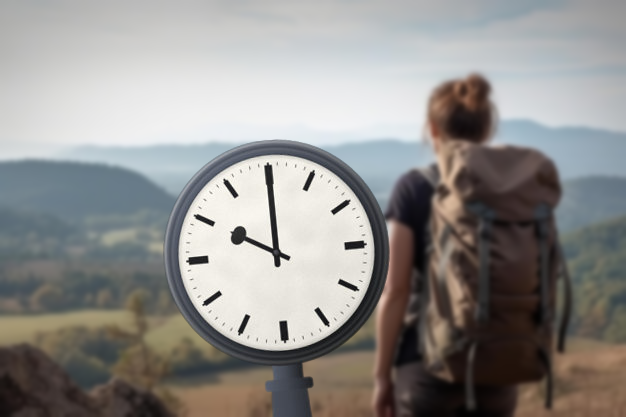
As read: {"hour": 10, "minute": 0}
